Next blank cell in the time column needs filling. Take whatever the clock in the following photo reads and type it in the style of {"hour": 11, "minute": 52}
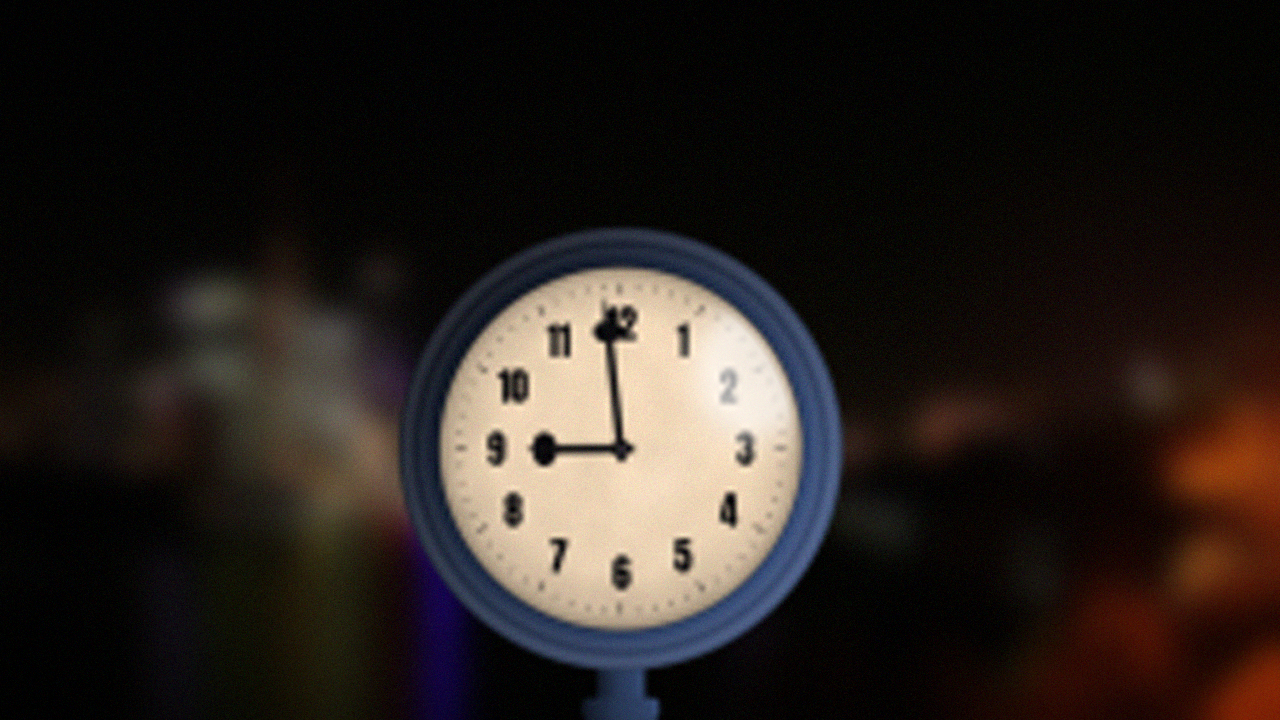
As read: {"hour": 8, "minute": 59}
